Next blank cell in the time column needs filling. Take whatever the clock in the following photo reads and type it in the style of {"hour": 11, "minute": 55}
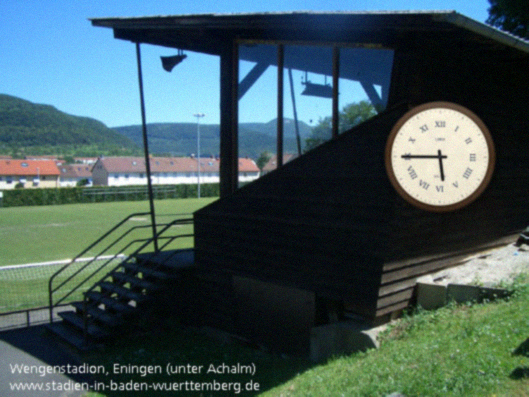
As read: {"hour": 5, "minute": 45}
